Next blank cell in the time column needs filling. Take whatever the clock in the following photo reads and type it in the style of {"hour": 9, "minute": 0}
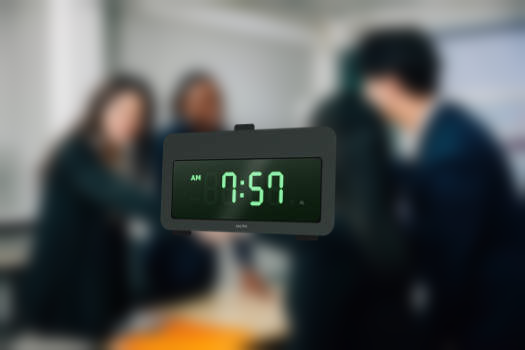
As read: {"hour": 7, "minute": 57}
